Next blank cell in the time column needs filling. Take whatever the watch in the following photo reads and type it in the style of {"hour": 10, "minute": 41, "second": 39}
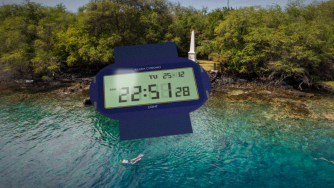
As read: {"hour": 22, "minute": 51, "second": 28}
